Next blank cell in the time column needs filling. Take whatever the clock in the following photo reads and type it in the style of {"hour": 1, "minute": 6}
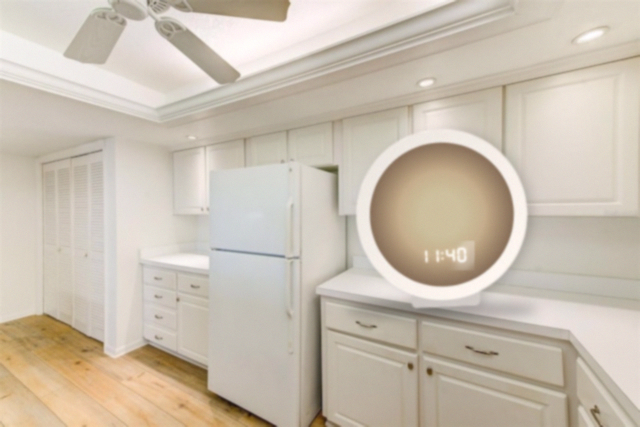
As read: {"hour": 11, "minute": 40}
